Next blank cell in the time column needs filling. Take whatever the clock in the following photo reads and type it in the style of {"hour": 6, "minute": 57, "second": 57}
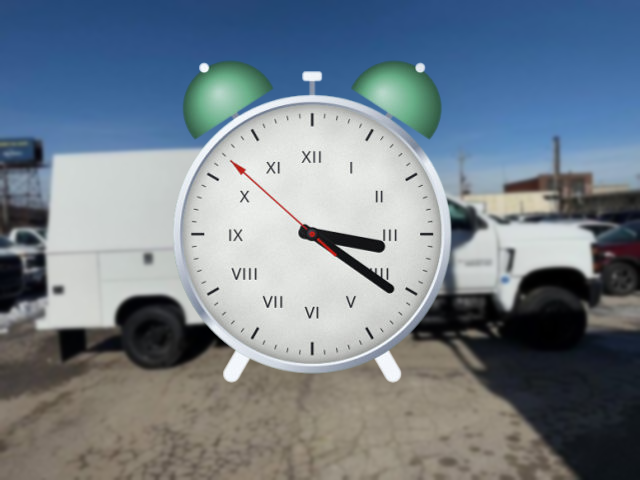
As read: {"hour": 3, "minute": 20, "second": 52}
